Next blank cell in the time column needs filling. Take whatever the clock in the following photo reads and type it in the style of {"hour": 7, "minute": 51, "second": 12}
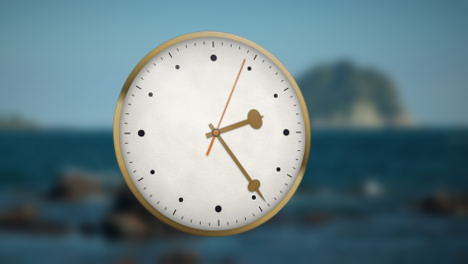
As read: {"hour": 2, "minute": 24, "second": 4}
